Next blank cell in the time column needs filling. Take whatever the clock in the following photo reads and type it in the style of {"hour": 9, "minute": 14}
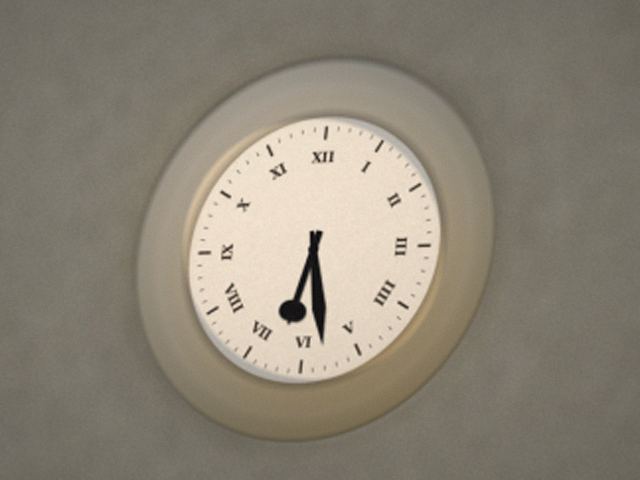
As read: {"hour": 6, "minute": 28}
